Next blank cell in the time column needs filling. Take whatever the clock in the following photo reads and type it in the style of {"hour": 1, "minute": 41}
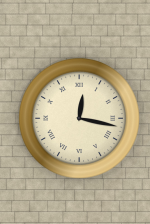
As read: {"hour": 12, "minute": 17}
